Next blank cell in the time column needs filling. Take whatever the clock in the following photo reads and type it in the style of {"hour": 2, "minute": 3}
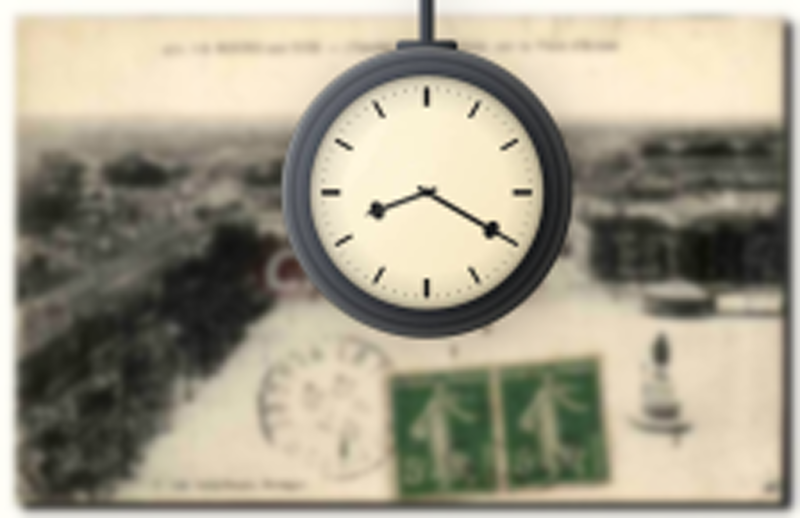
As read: {"hour": 8, "minute": 20}
